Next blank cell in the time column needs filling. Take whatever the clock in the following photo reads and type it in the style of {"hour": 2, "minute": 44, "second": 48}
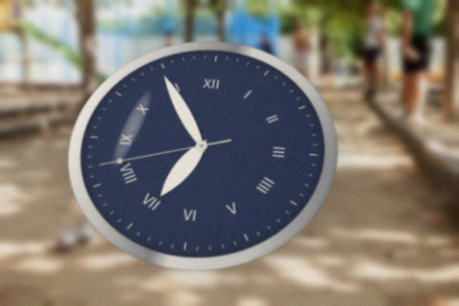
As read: {"hour": 6, "minute": 54, "second": 42}
